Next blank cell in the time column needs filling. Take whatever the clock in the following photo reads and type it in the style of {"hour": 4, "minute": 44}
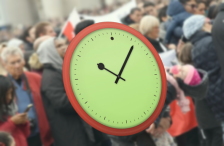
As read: {"hour": 10, "minute": 6}
